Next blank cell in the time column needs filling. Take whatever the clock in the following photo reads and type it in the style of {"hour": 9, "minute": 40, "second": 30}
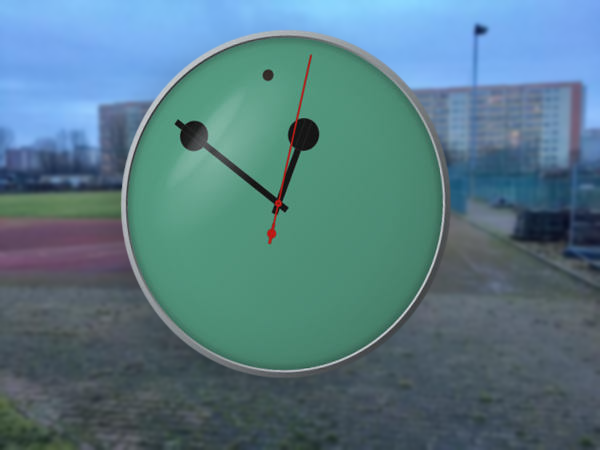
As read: {"hour": 12, "minute": 52, "second": 3}
